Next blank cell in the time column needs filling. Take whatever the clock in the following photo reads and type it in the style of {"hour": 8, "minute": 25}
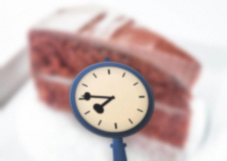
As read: {"hour": 7, "minute": 46}
